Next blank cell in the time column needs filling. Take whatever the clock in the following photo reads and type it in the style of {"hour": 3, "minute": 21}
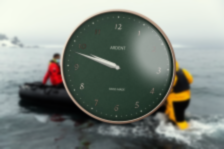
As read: {"hour": 9, "minute": 48}
